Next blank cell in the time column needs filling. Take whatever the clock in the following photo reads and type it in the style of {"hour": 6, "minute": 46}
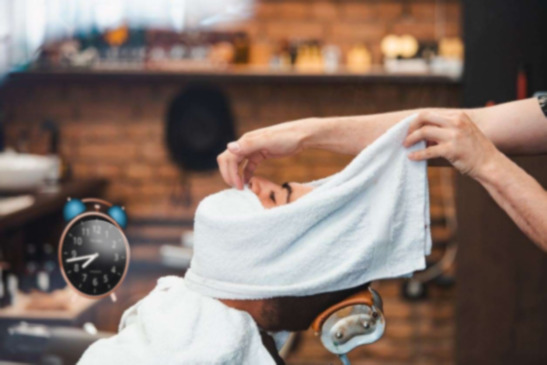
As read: {"hour": 7, "minute": 43}
